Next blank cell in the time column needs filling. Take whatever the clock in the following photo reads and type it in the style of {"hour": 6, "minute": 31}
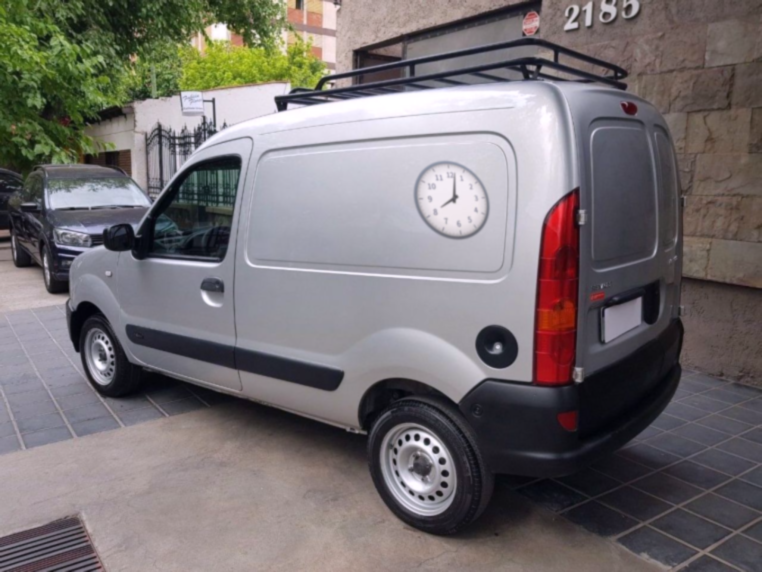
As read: {"hour": 8, "minute": 2}
